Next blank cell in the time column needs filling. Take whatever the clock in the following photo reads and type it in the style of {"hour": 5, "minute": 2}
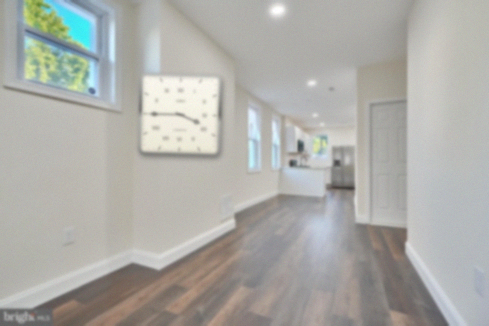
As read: {"hour": 3, "minute": 45}
